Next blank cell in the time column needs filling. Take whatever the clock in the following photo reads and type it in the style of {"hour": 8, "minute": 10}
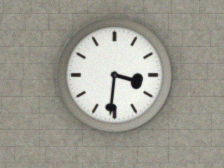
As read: {"hour": 3, "minute": 31}
